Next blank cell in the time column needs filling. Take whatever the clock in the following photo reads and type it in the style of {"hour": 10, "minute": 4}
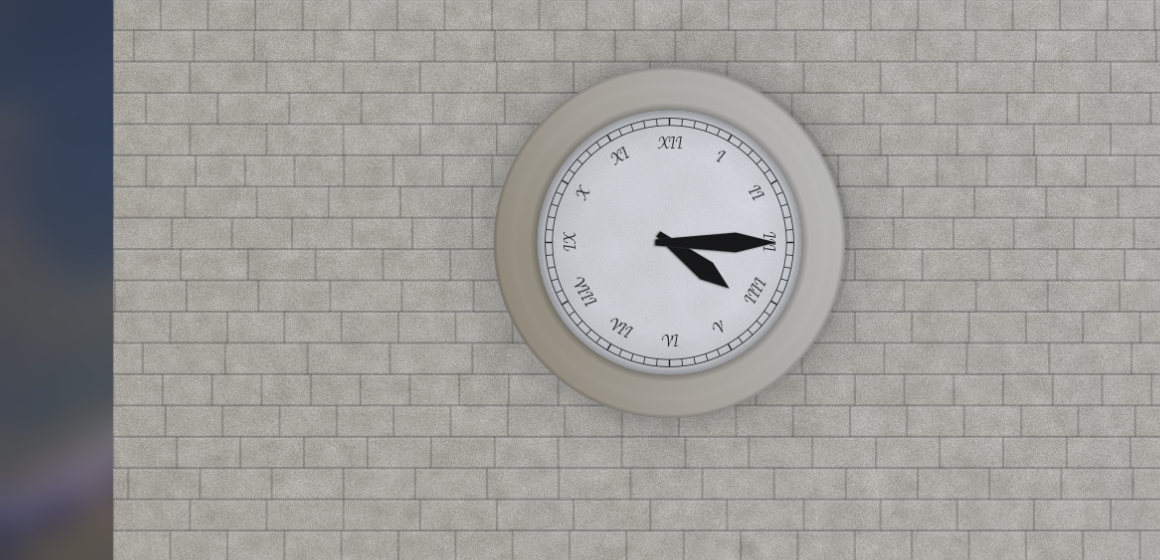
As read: {"hour": 4, "minute": 15}
